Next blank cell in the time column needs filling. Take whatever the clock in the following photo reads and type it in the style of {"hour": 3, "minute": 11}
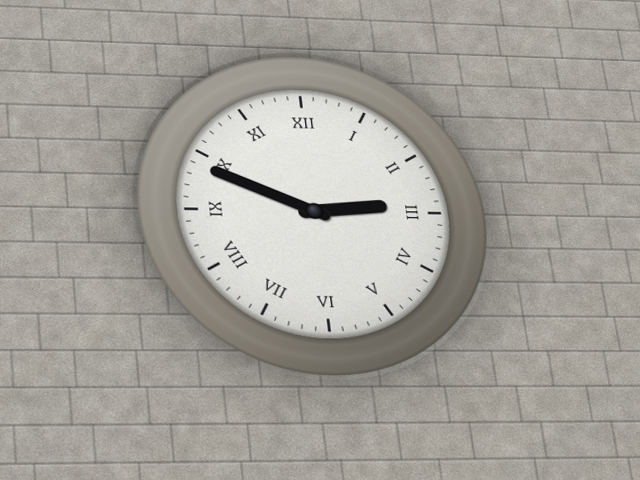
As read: {"hour": 2, "minute": 49}
